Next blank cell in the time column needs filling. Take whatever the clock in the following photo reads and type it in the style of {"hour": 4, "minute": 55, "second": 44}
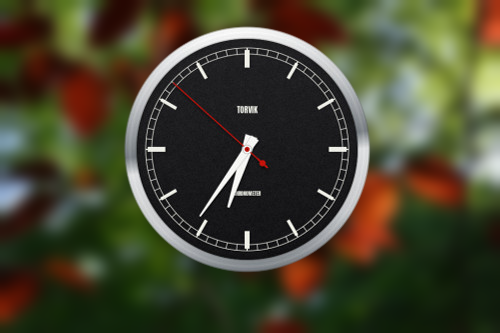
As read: {"hour": 6, "minute": 35, "second": 52}
